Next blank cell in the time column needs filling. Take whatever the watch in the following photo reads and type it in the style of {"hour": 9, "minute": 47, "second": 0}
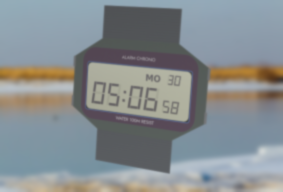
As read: {"hour": 5, "minute": 6, "second": 58}
